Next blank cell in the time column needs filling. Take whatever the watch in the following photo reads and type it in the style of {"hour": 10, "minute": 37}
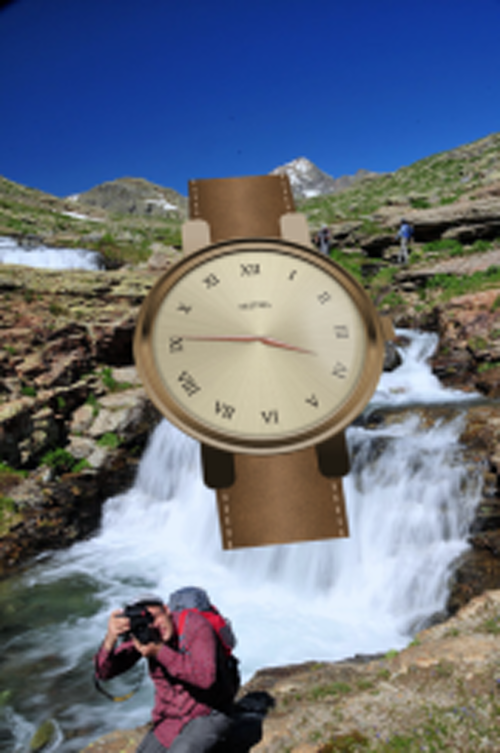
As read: {"hour": 3, "minute": 46}
